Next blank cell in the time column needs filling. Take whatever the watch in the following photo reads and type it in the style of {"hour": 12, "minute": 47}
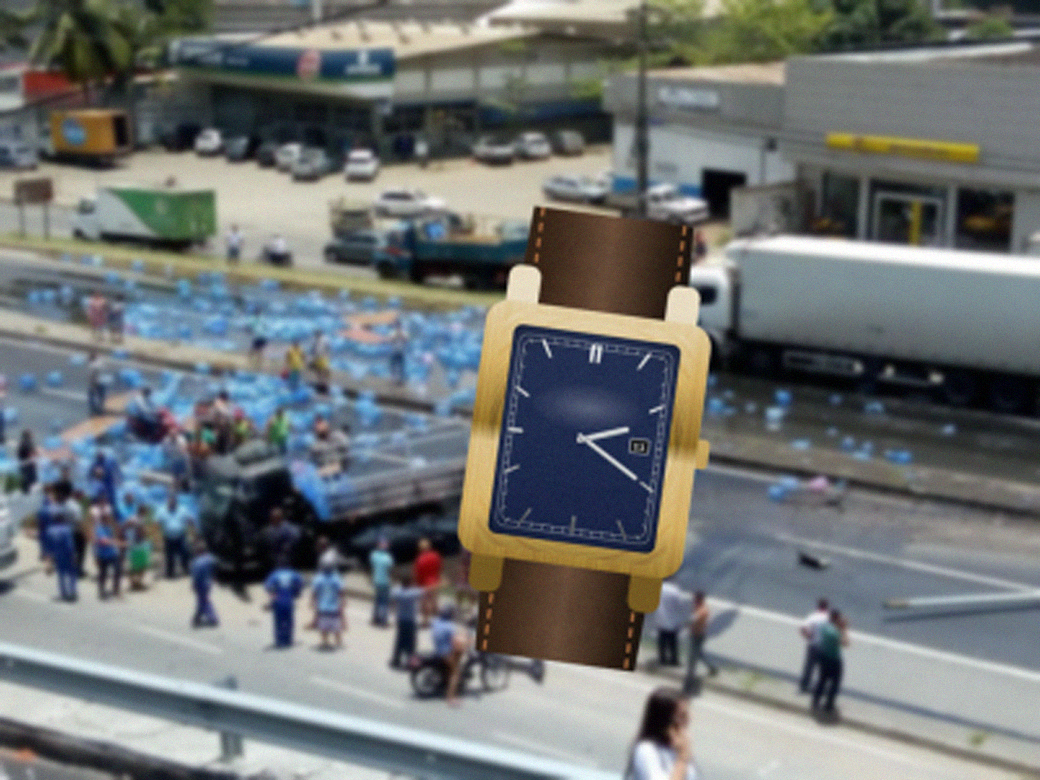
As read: {"hour": 2, "minute": 20}
